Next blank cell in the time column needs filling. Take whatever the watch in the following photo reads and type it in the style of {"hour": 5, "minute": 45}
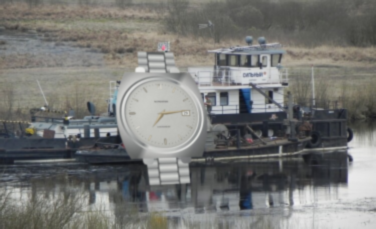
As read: {"hour": 7, "minute": 14}
